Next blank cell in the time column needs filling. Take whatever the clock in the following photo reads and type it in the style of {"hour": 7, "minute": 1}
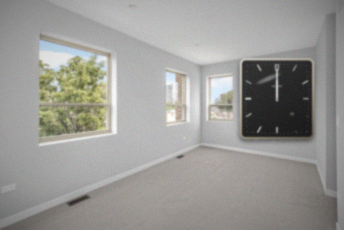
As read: {"hour": 12, "minute": 0}
